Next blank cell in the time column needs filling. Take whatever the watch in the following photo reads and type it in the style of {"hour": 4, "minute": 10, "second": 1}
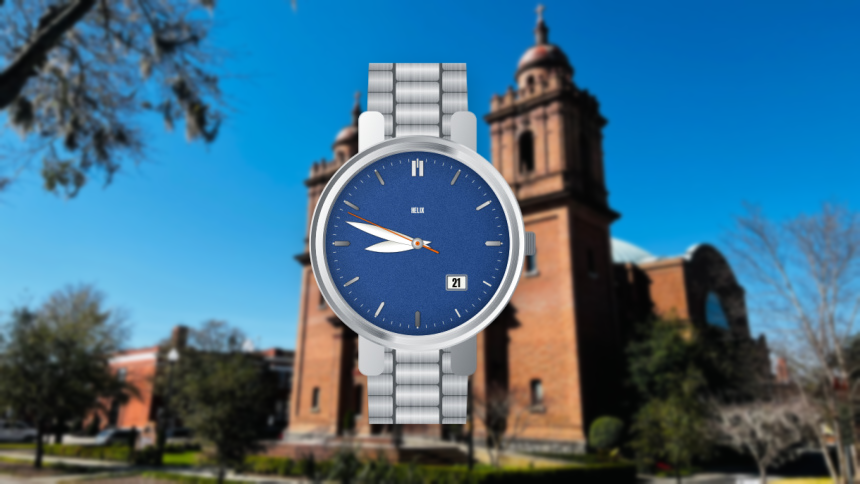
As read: {"hour": 8, "minute": 47, "second": 49}
